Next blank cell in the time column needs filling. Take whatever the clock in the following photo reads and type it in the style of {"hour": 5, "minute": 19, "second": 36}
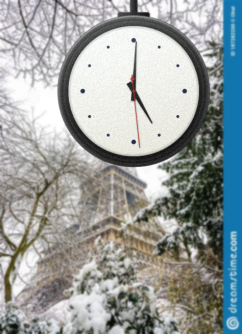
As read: {"hour": 5, "minute": 0, "second": 29}
